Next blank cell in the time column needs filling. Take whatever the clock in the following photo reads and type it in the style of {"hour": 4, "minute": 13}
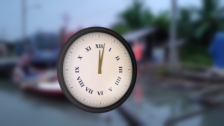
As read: {"hour": 12, "minute": 2}
